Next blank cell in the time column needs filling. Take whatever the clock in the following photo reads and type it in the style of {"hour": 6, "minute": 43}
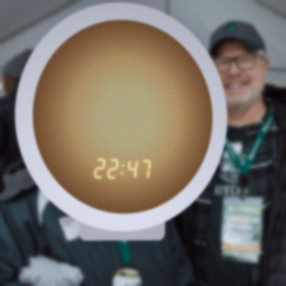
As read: {"hour": 22, "minute": 47}
